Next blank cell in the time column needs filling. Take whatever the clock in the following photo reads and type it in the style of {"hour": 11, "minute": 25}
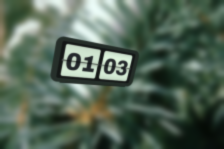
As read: {"hour": 1, "minute": 3}
